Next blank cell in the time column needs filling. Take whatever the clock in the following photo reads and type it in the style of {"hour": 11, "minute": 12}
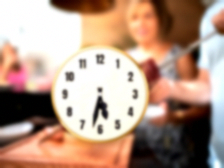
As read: {"hour": 5, "minute": 32}
